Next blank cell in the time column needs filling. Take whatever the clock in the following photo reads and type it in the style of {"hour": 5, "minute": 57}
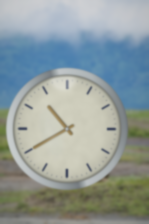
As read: {"hour": 10, "minute": 40}
